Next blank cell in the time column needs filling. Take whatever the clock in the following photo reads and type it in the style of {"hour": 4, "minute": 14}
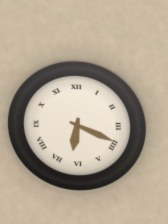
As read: {"hour": 6, "minute": 19}
